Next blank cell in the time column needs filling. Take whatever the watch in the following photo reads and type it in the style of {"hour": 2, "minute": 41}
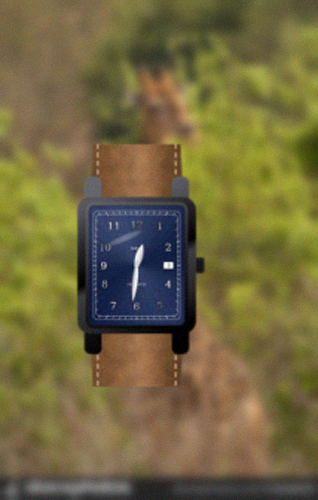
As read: {"hour": 12, "minute": 31}
